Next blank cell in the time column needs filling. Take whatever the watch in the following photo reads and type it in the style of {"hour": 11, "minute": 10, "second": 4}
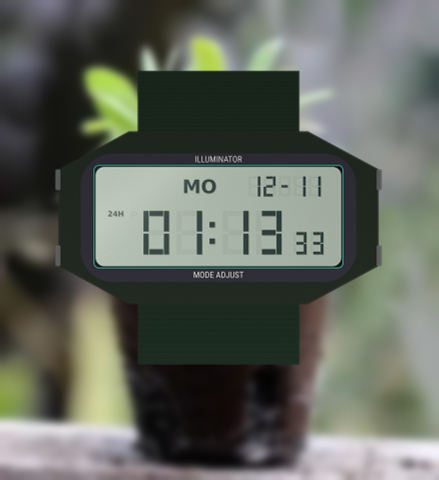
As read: {"hour": 1, "minute": 13, "second": 33}
